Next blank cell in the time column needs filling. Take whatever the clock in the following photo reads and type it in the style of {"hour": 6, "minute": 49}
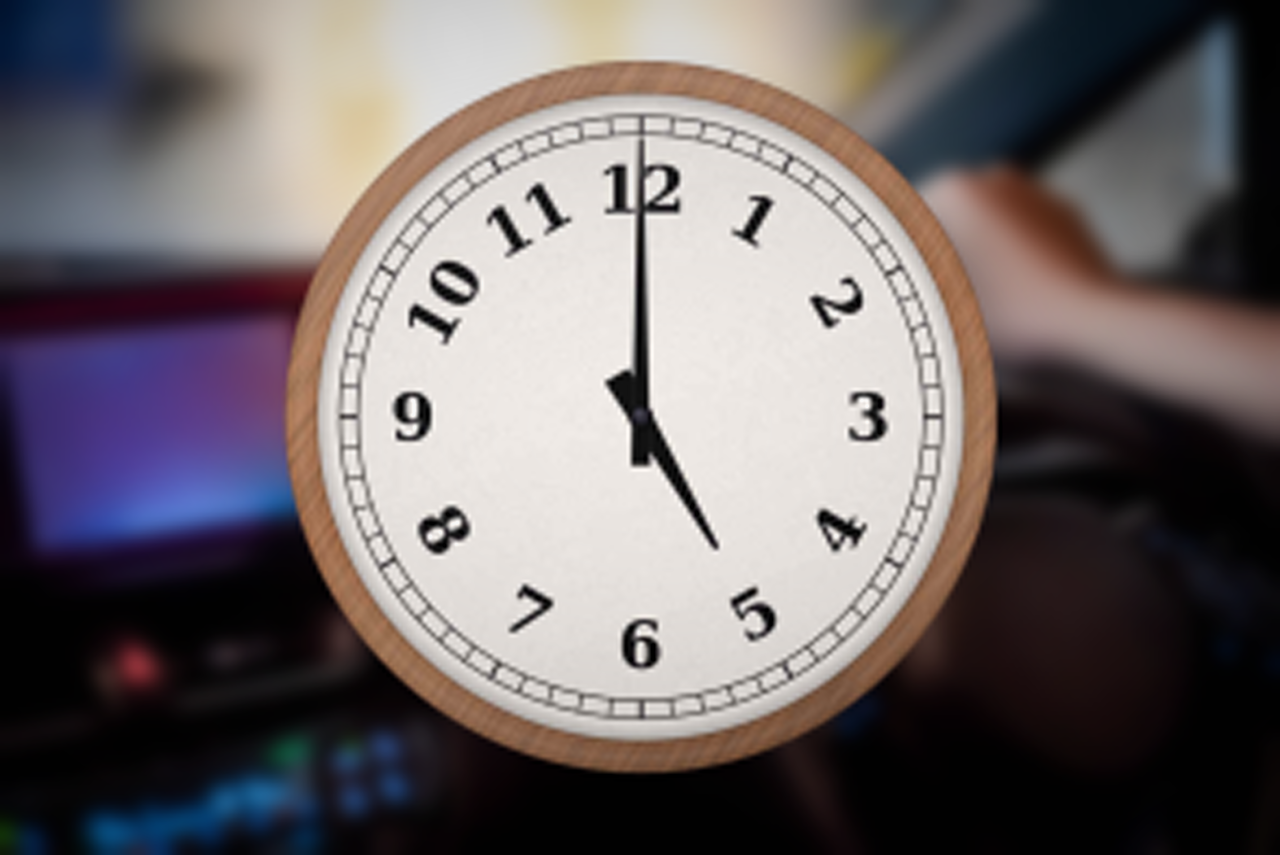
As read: {"hour": 5, "minute": 0}
